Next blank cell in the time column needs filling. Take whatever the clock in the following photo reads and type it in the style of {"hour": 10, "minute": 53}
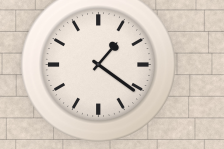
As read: {"hour": 1, "minute": 21}
